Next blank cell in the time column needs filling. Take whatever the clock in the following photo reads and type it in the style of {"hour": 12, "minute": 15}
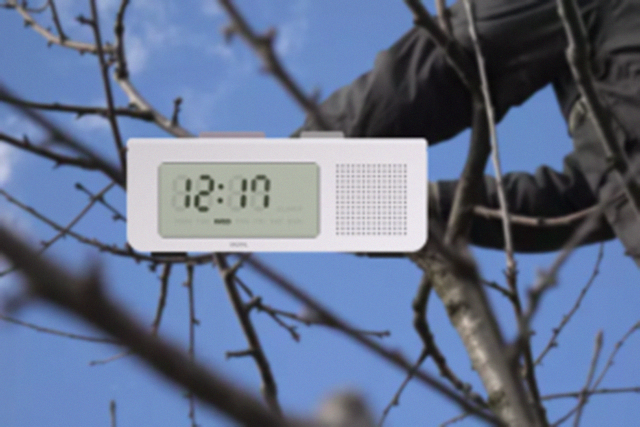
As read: {"hour": 12, "minute": 17}
